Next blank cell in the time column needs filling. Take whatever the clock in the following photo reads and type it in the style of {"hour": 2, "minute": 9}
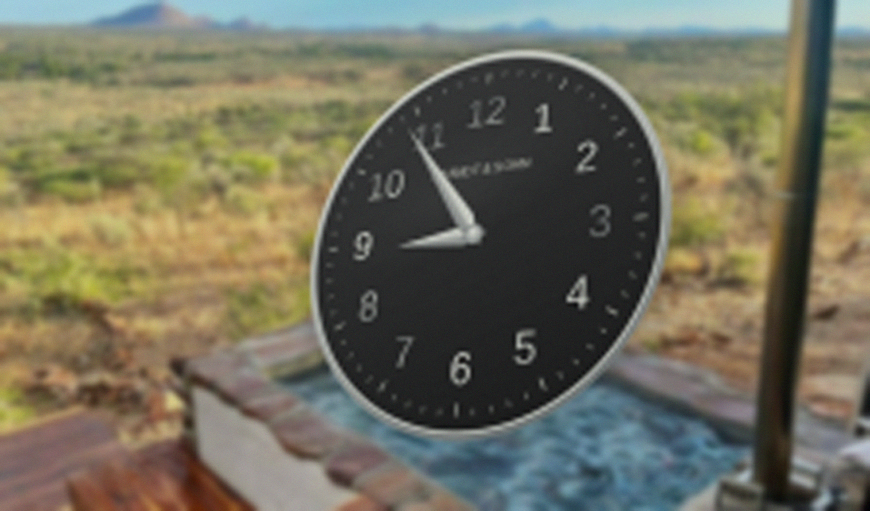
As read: {"hour": 8, "minute": 54}
